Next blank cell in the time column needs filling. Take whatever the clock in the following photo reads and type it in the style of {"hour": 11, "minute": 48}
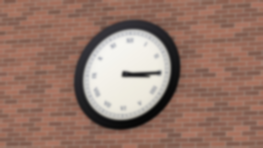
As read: {"hour": 3, "minute": 15}
